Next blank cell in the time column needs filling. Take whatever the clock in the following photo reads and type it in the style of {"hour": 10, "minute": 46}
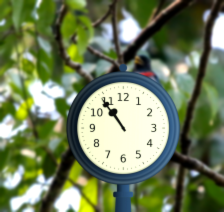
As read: {"hour": 10, "minute": 54}
